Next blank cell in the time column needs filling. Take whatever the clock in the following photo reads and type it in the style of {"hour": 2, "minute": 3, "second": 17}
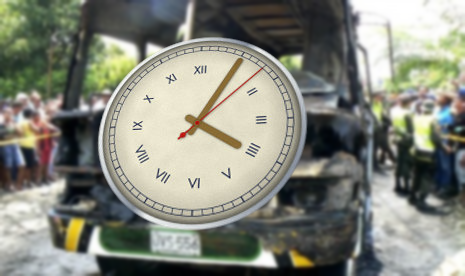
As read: {"hour": 4, "minute": 5, "second": 8}
